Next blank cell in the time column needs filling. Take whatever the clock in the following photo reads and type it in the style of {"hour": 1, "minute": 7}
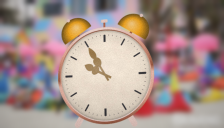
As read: {"hour": 9, "minute": 55}
